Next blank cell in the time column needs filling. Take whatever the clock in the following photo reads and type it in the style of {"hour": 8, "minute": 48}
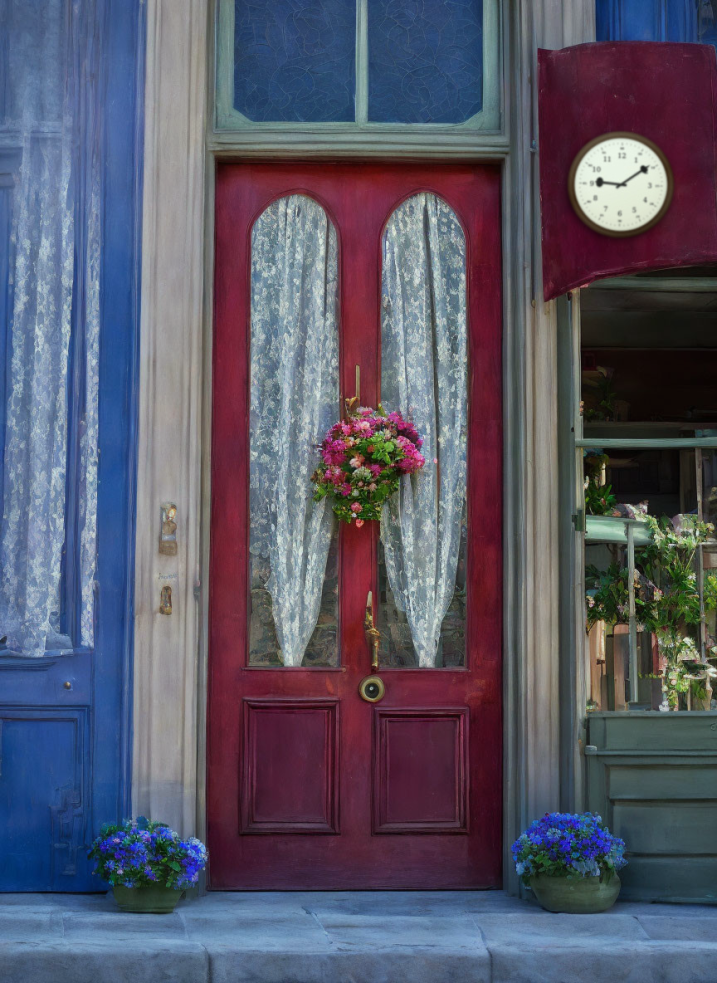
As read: {"hour": 9, "minute": 9}
